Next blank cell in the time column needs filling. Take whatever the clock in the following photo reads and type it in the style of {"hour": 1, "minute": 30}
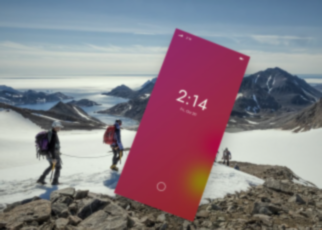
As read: {"hour": 2, "minute": 14}
